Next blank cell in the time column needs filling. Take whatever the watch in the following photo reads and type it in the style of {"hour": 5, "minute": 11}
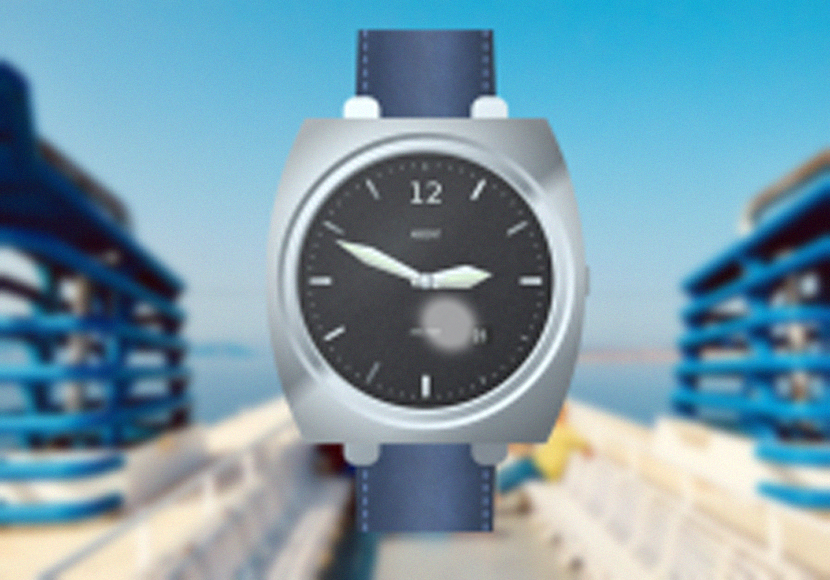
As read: {"hour": 2, "minute": 49}
